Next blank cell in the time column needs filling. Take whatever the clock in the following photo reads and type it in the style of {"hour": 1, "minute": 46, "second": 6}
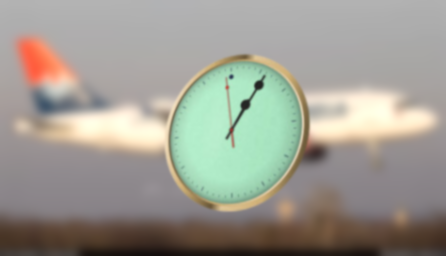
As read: {"hour": 1, "minute": 5, "second": 59}
